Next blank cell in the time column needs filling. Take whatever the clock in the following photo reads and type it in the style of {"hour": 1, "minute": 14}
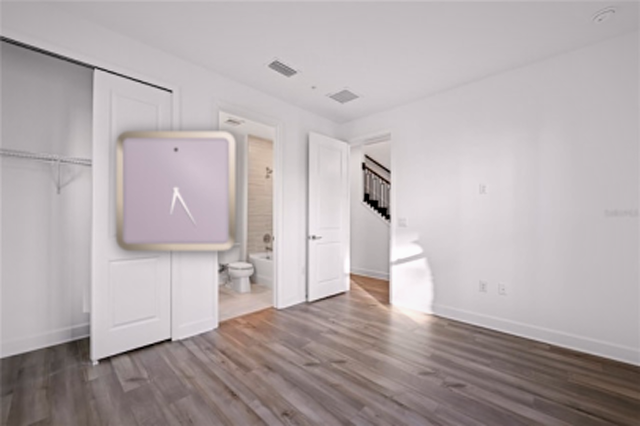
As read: {"hour": 6, "minute": 25}
